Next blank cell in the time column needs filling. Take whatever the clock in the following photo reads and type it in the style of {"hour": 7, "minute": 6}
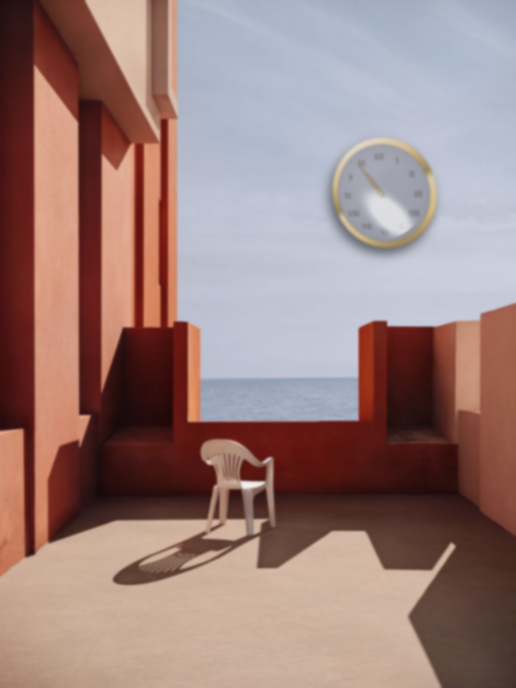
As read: {"hour": 10, "minute": 54}
